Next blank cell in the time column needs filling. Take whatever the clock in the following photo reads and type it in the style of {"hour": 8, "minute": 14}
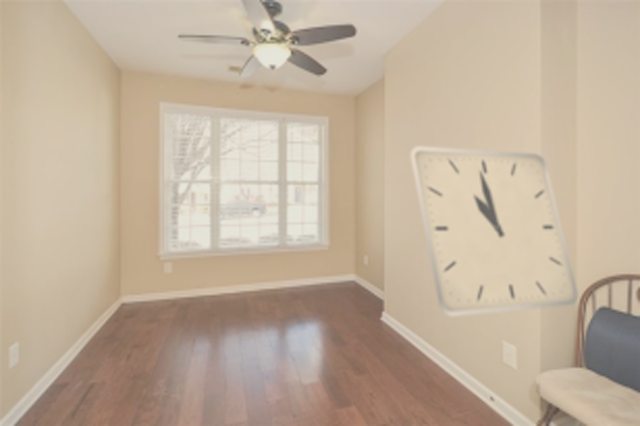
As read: {"hour": 10, "minute": 59}
